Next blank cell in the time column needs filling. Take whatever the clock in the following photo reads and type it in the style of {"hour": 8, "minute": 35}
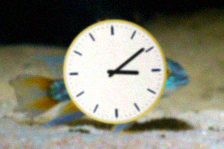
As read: {"hour": 3, "minute": 9}
